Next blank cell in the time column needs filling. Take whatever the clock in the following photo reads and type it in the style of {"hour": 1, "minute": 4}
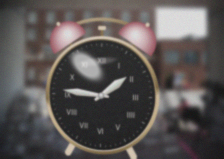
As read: {"hour": 1, "minute": 46}
